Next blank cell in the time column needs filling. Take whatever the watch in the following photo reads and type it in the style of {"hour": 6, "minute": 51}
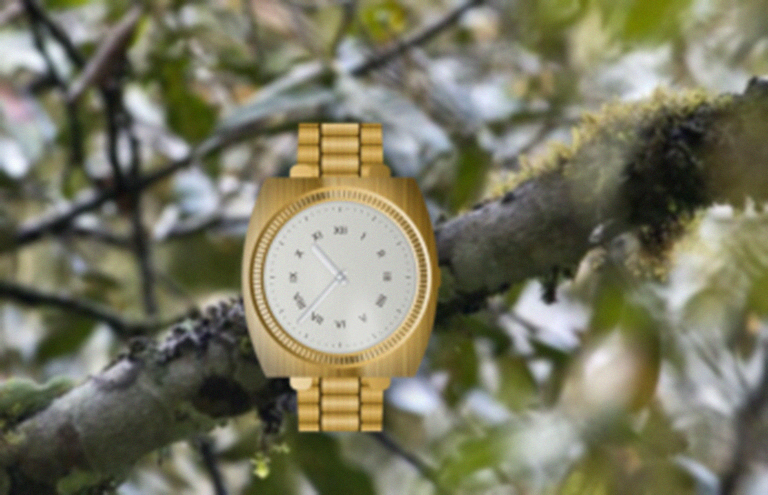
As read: {"hour": 10, "minute": 37}
